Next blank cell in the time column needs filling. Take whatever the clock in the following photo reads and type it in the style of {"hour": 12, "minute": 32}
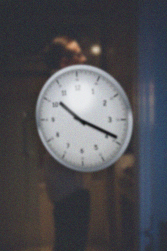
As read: {"hour": 10, "minute": 19}
